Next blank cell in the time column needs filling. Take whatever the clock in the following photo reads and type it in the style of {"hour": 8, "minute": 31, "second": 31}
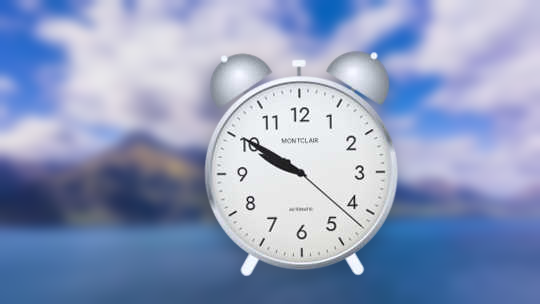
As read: {"hour": 9, "minute": 50, "second": 22}
